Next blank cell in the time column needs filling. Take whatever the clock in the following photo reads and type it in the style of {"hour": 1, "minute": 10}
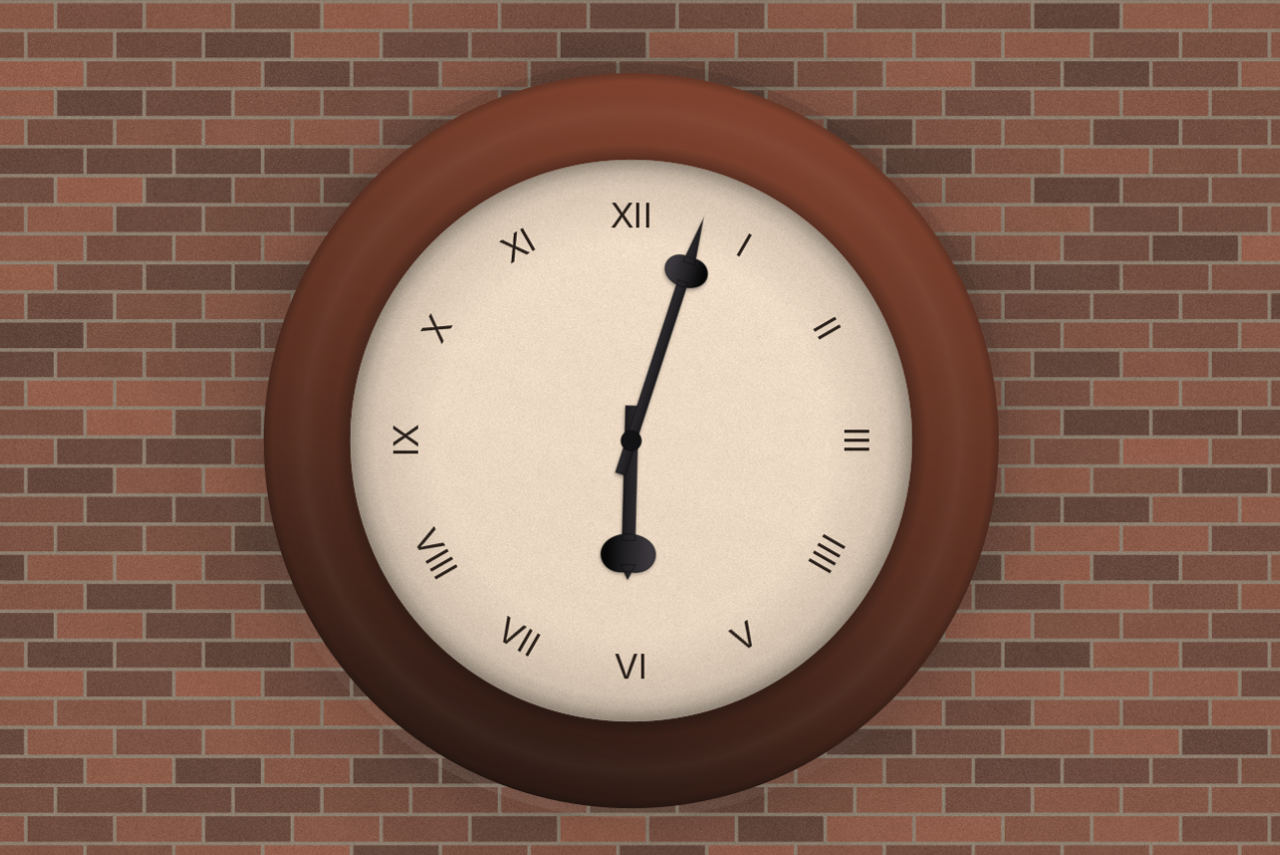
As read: {"hour": 6, "minute": 3}
